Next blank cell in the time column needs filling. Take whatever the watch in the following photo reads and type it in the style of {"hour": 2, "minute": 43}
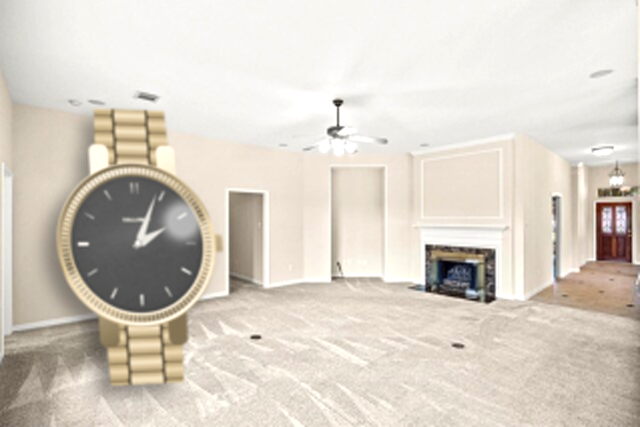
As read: {"hour": 2, "minute": 4}
